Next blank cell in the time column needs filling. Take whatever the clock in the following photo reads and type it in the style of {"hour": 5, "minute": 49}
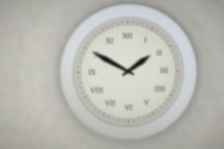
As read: {"hour": 1, "minute": 50}
